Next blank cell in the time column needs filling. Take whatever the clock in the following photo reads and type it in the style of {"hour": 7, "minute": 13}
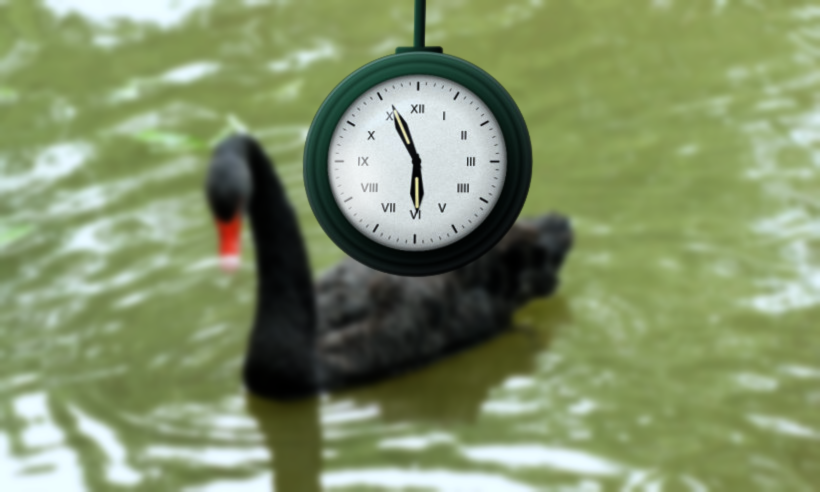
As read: {"hour": 5, "minute": 56}
